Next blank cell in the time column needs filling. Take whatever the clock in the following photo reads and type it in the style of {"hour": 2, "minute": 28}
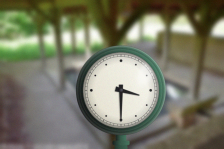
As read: {"hour": 3, "minute": 30}
